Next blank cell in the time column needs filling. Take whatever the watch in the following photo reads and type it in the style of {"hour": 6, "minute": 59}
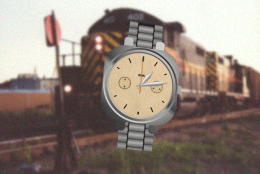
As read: {"hour": 1, "minute": 13}
